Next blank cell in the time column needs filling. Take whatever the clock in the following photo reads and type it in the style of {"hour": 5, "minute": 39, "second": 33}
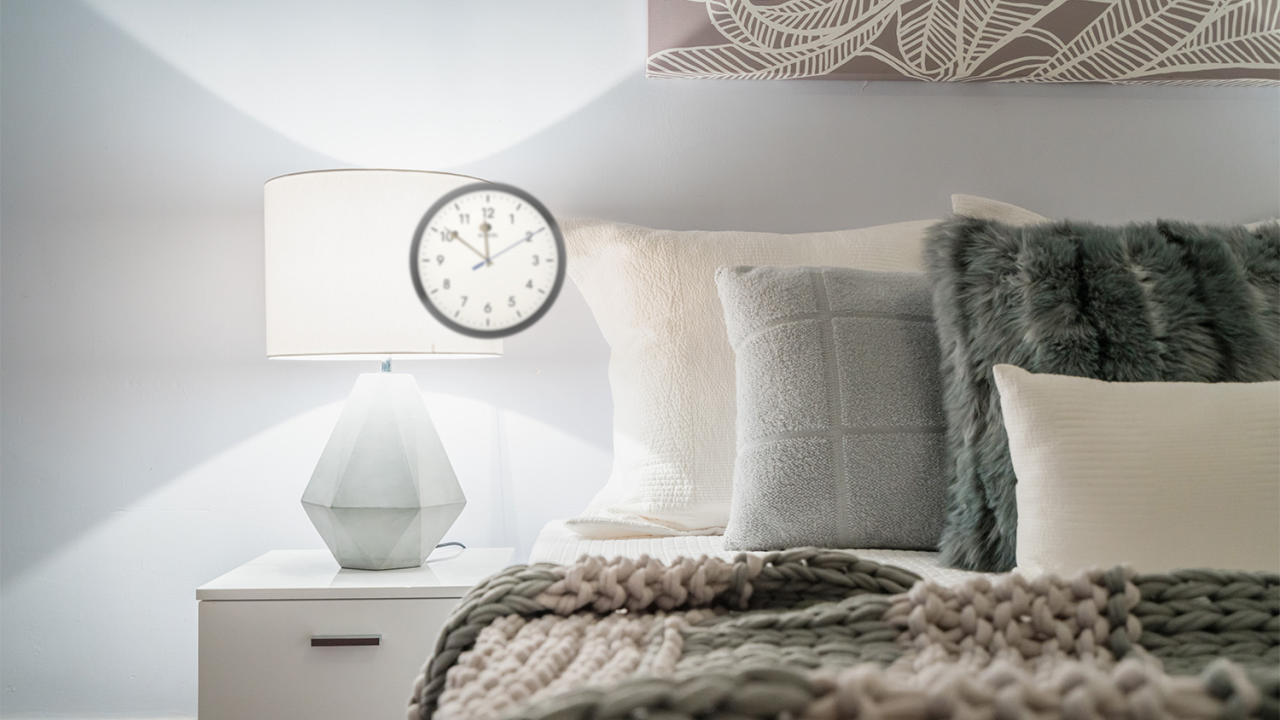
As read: {"hour": 11, "minute": 51, "second": 10}
